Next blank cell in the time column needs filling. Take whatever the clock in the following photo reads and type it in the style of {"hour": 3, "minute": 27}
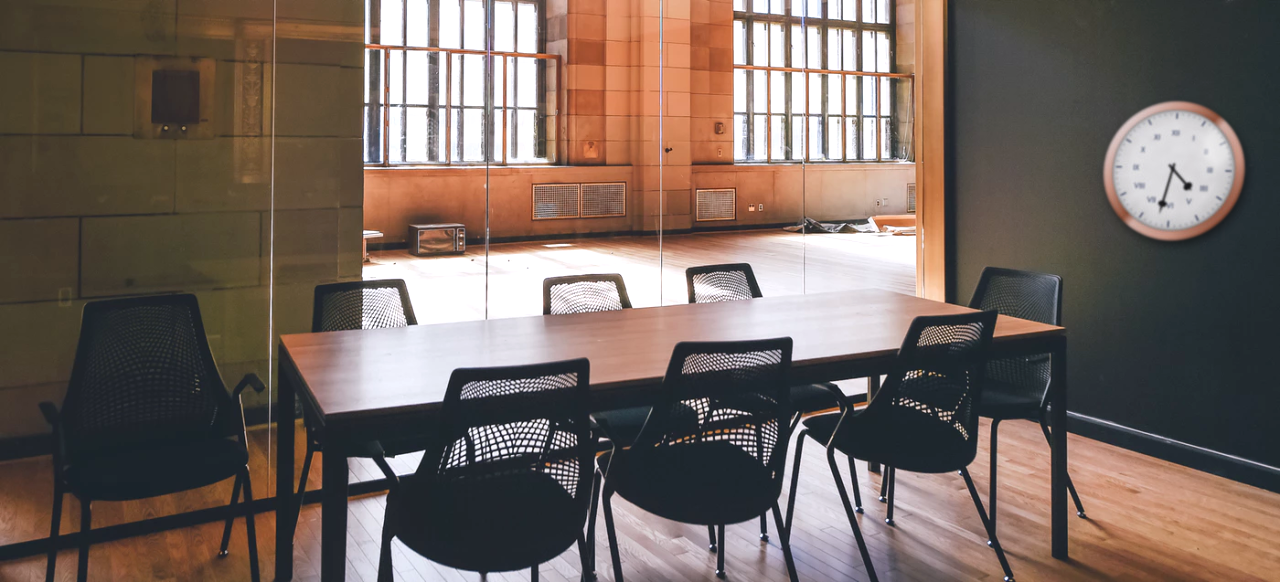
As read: {"hour": 4, "minute": 32}
